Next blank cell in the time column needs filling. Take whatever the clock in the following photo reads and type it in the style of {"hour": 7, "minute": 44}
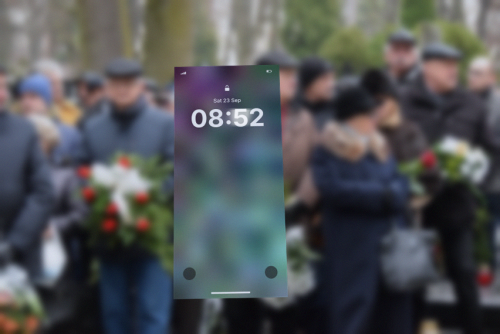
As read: {"hour": 8, "minute": 52}
